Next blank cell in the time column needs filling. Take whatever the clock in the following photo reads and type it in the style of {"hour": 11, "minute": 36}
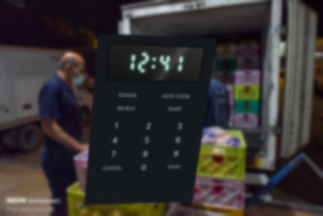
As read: {"hour": 12, "minute": 41}
